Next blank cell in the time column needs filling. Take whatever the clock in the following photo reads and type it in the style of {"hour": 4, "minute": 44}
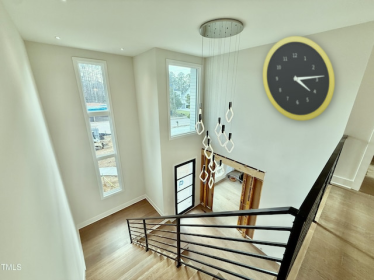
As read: {"hour": 4, "minute": 14}
